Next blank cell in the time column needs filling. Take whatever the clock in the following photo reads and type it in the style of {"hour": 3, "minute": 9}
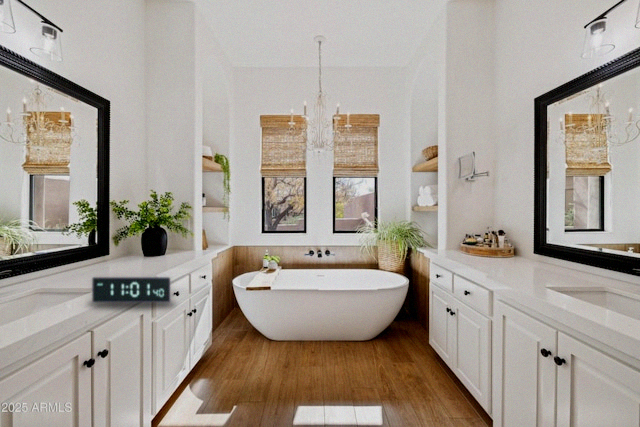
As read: {"hour": 11, "minute": 1}
